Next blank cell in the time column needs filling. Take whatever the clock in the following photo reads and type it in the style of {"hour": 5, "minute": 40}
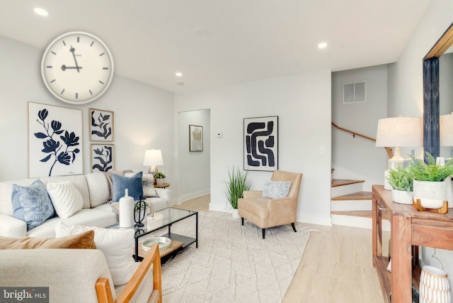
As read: {"hour": 8, "minute": 57}
